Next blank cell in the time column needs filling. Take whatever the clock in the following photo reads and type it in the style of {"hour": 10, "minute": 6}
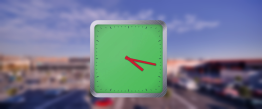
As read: {"hour": 4, "minute": 17}
